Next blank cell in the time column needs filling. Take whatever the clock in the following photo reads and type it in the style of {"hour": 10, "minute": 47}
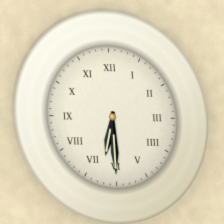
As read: {"hour": 6, "minute": 30}
